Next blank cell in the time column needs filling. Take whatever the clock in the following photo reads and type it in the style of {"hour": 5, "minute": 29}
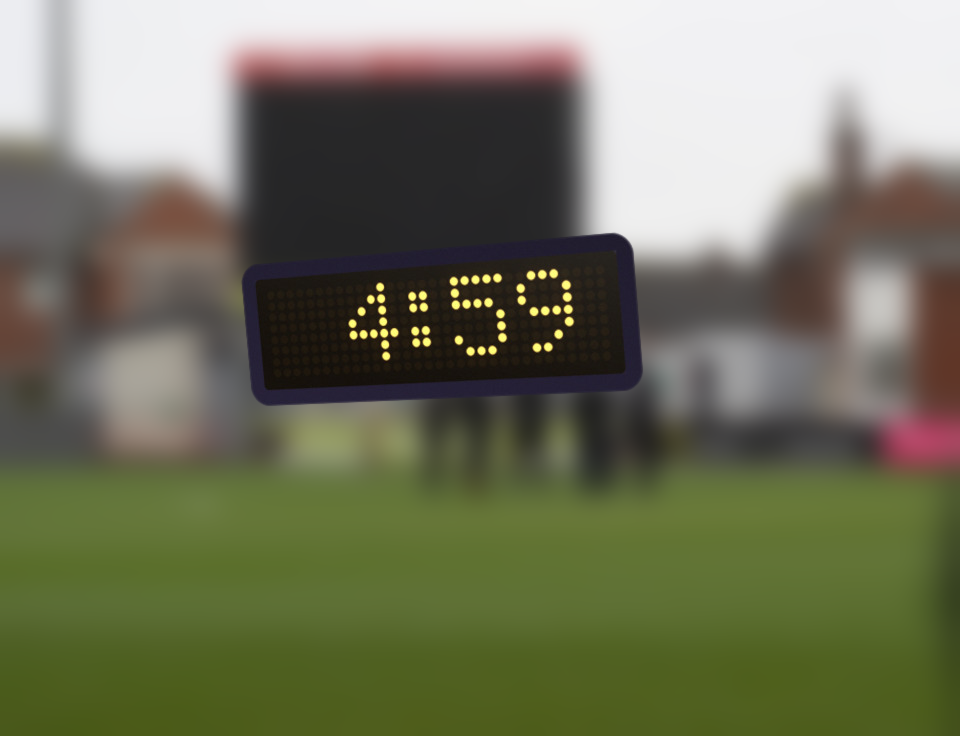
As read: {"hour": 4, "minute": 59}
